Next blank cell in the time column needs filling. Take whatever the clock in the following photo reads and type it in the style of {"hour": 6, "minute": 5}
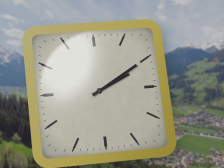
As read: {"hour": 2, "minute": 10}
